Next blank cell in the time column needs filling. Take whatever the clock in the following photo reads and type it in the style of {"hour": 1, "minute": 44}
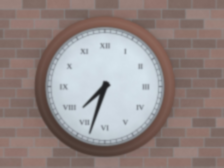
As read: {"hour": 7, "minute": 33}
